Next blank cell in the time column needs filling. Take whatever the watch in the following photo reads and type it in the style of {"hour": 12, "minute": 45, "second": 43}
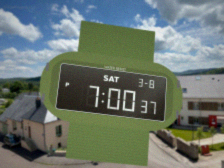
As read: {"hour": 7, "minute": 0, "second": 37}
